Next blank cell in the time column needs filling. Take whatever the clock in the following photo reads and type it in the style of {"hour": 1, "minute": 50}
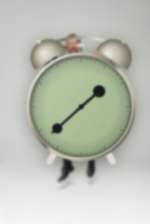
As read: {"hour": 1, "minute": 38}
